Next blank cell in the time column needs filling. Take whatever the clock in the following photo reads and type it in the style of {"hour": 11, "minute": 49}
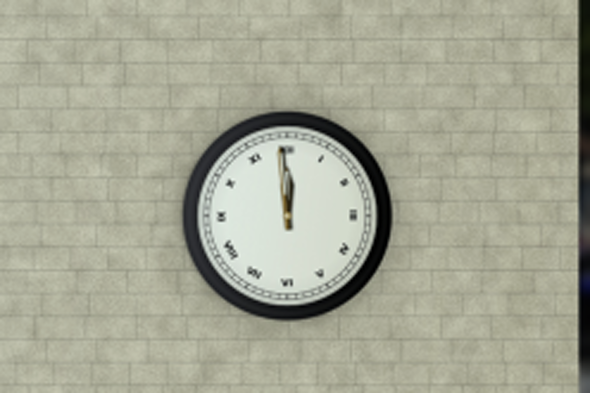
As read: {"hour": 11, "minute": 59}
